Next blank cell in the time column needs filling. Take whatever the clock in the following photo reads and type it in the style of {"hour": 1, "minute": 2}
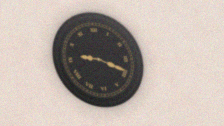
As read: {"hour": 9, "minute": 19}
